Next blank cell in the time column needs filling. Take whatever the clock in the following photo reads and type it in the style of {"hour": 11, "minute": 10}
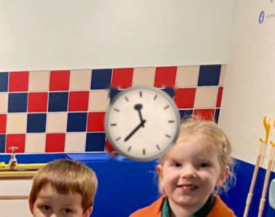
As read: {"hour": 11, "minute": 38}
